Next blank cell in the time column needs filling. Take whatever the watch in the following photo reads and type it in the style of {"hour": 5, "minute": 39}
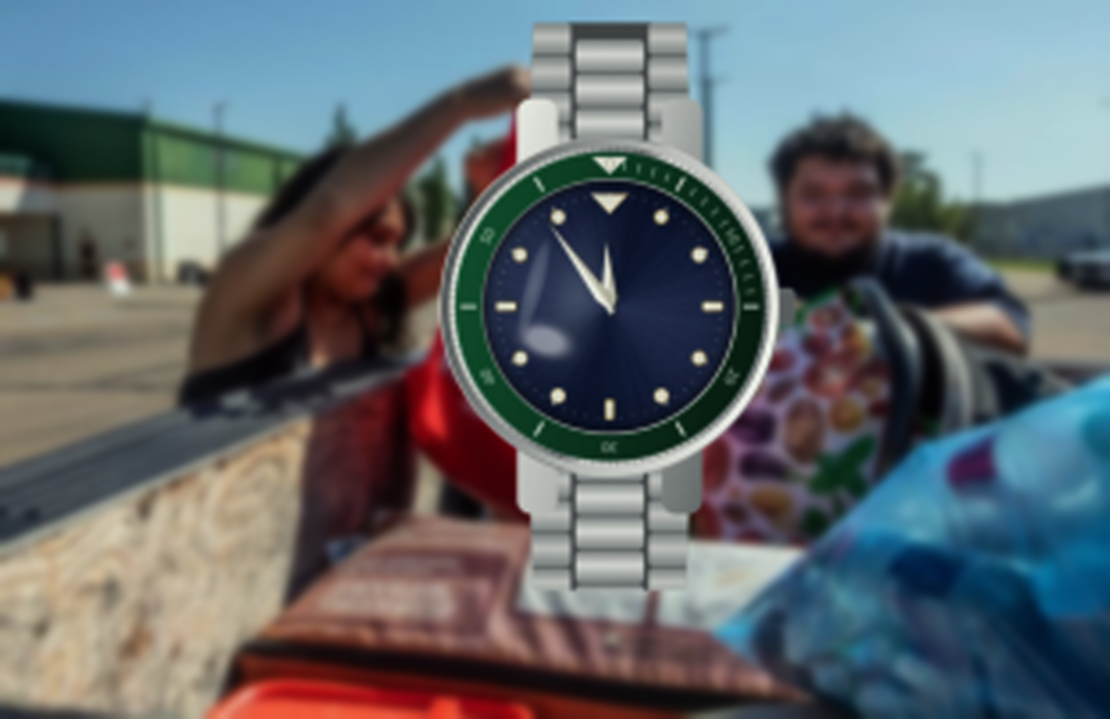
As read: {"hour": 11, "minute": 54}
